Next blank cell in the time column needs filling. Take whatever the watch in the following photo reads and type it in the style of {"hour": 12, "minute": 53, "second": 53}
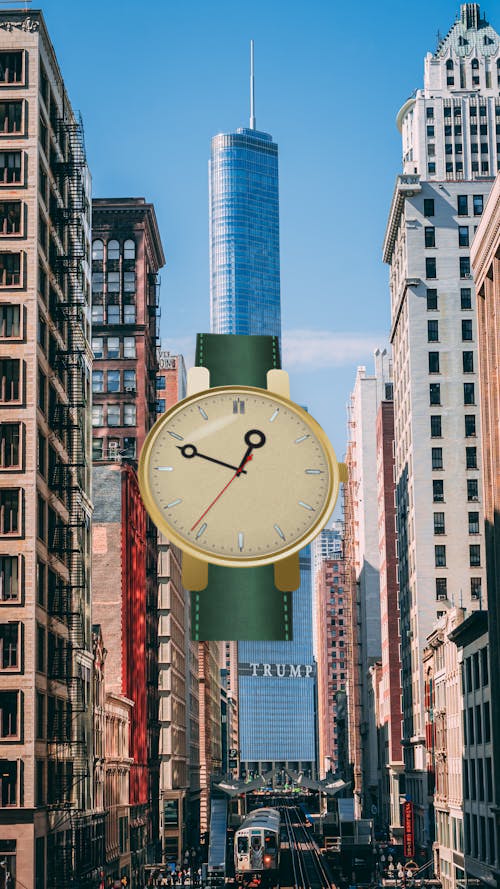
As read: {"hour": 12, "minute": 48, "second": 36}
